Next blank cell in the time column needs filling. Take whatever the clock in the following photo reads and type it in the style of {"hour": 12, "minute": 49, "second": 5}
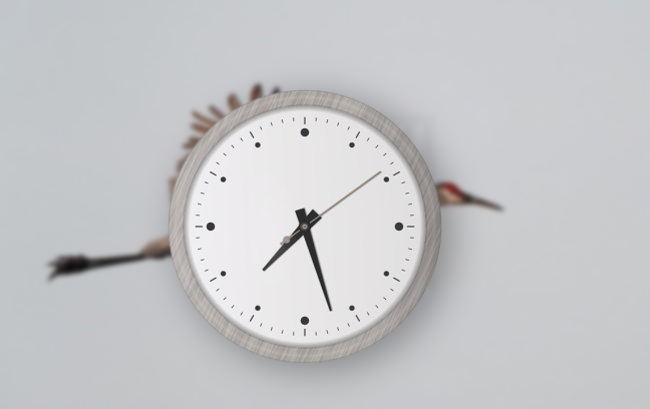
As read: {"hour": 7, "minute": 27, "second": 9}
